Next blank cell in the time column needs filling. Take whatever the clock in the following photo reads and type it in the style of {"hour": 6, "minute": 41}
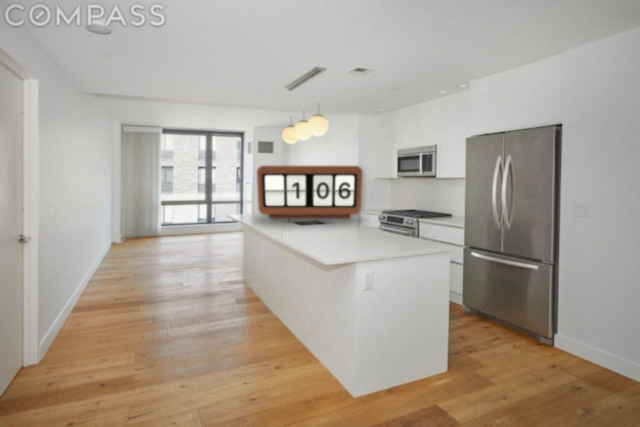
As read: {"hour": 1, "minute": 6}
